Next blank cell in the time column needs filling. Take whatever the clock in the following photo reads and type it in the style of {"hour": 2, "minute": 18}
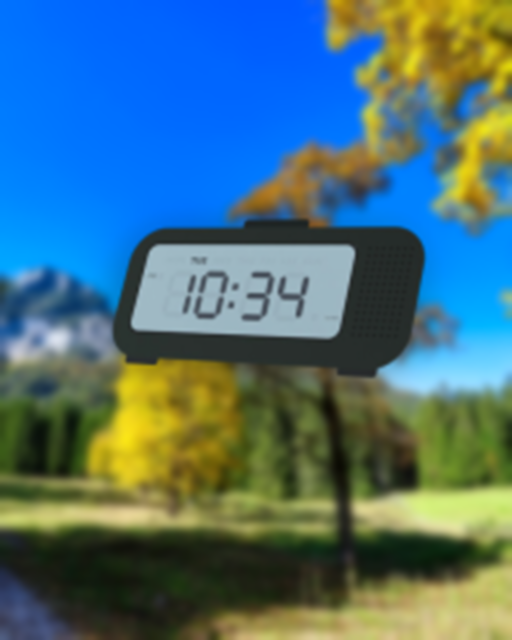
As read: {"hour": 10, "minute": 34}
